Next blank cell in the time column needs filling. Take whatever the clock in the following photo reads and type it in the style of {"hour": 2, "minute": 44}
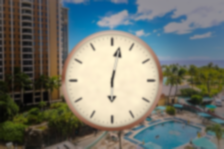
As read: {"hour": 6, "minute": 2}
